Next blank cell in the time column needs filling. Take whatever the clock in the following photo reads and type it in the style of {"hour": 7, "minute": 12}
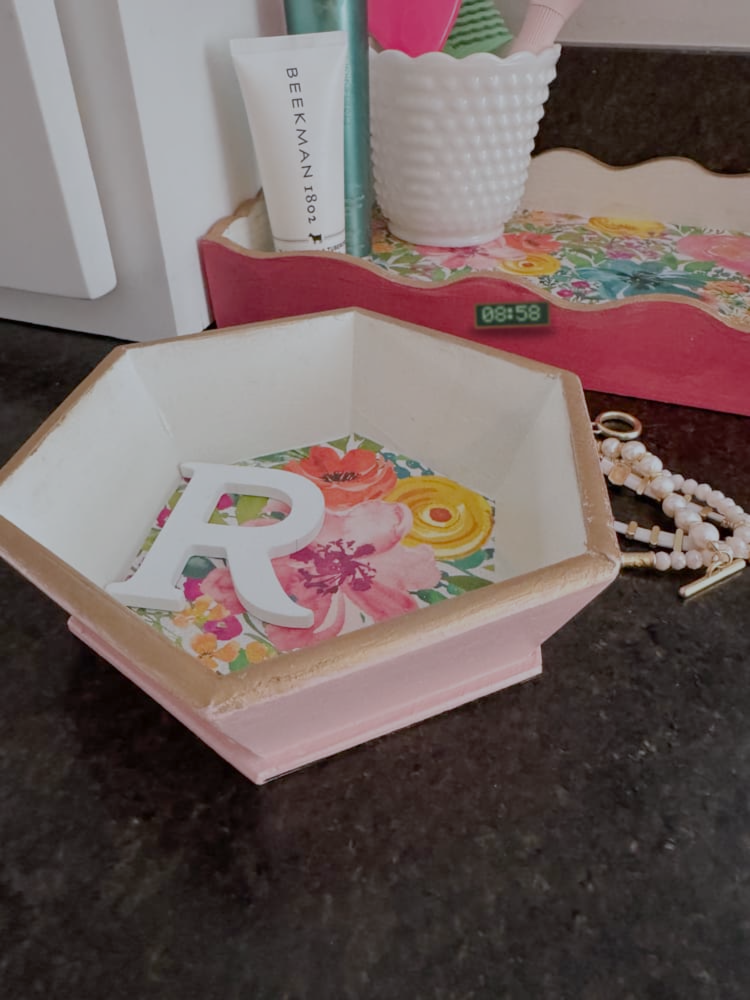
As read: {"hour": 8, "minute": 58}
